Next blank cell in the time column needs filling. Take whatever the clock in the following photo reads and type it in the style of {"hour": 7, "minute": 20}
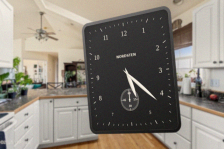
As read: {"hour": 5, "minute": 22}
